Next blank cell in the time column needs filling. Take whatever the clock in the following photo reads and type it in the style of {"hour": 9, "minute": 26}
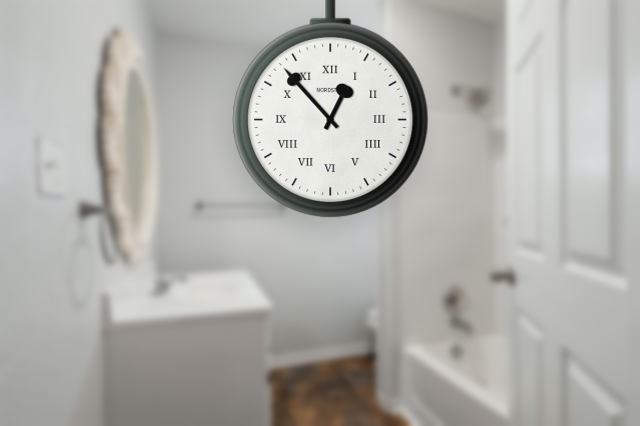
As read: {"hour": 12, "minute": 53}
